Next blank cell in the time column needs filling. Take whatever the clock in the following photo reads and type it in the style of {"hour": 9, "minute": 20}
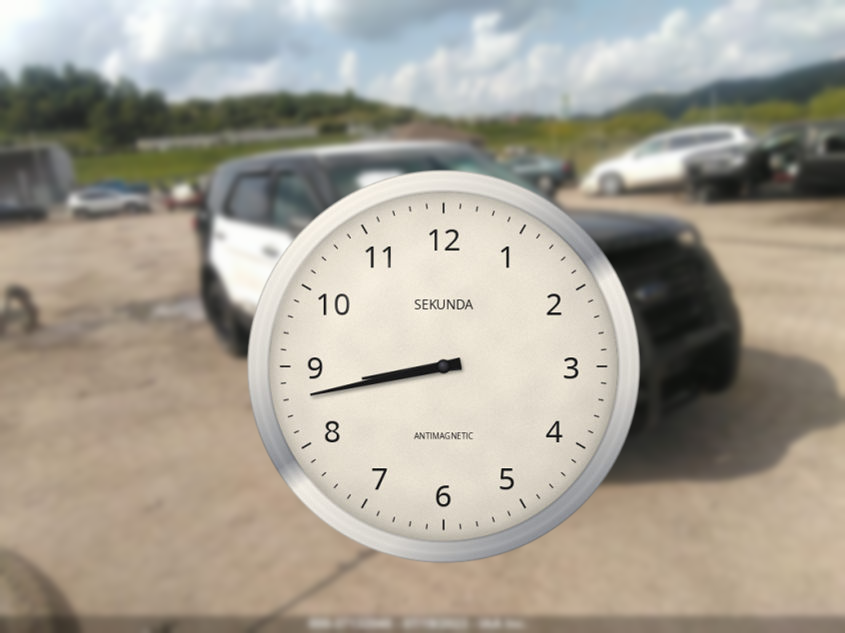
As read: {"hour": 8, "minute": 43}
